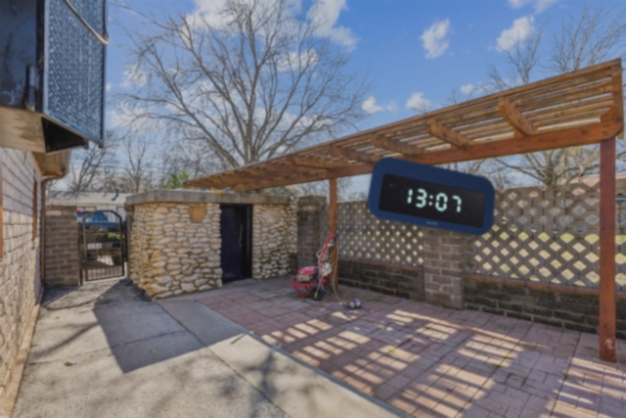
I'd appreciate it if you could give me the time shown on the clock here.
13:07
